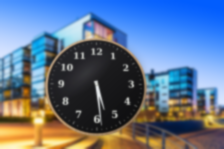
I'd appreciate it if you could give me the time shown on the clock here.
5:29
